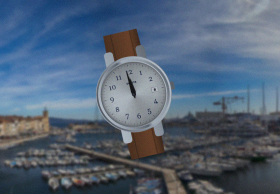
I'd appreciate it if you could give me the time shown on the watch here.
11:59
